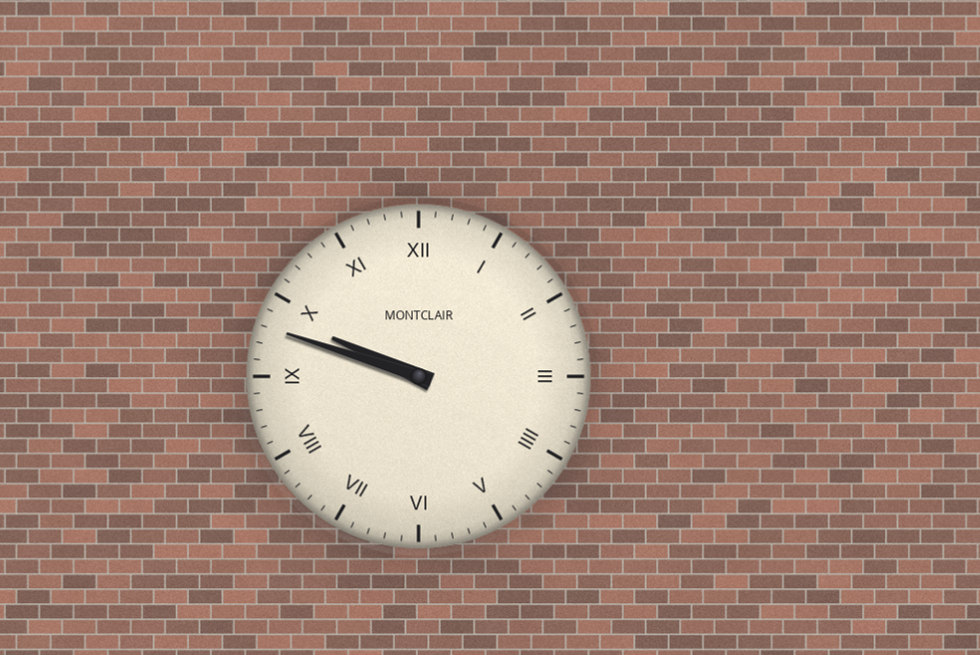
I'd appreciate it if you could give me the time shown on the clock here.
9:48
